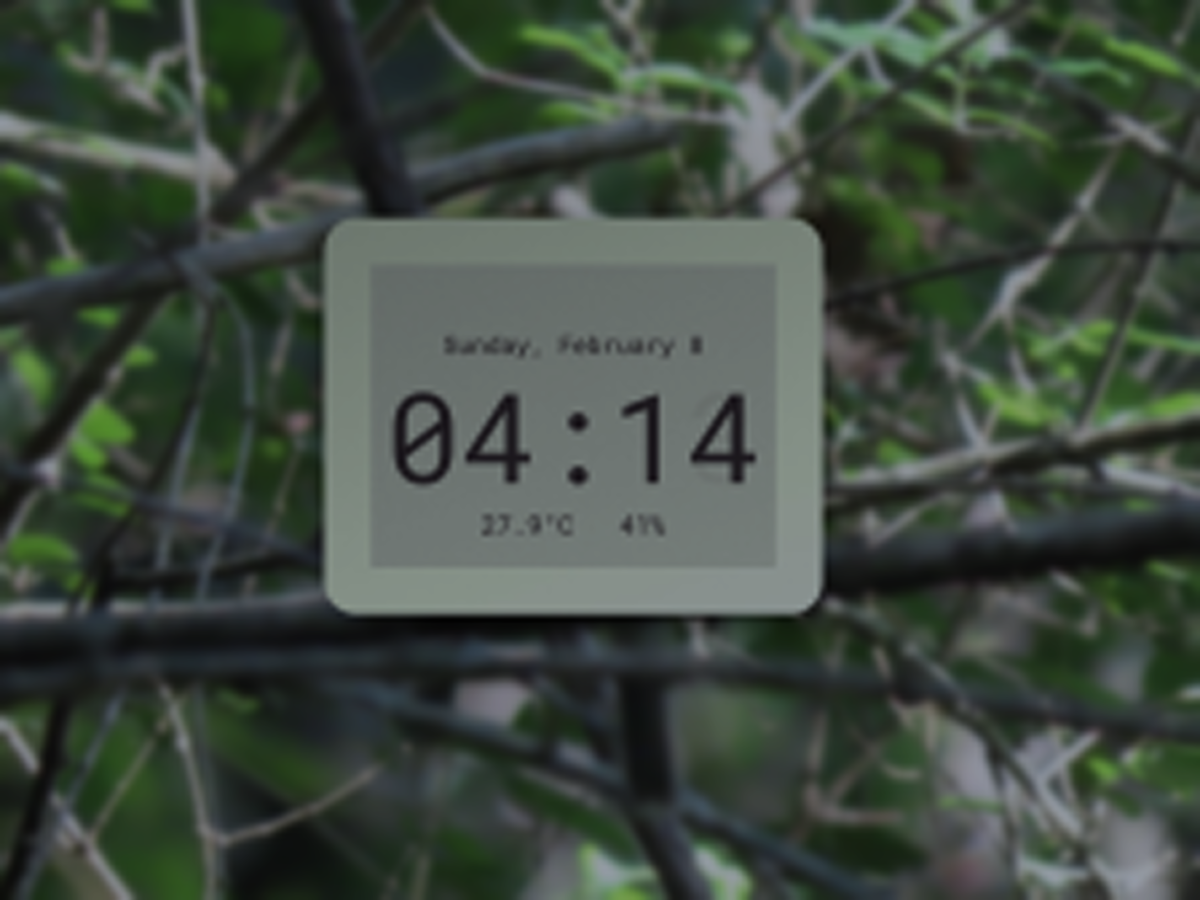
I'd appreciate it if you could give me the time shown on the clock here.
4:14
